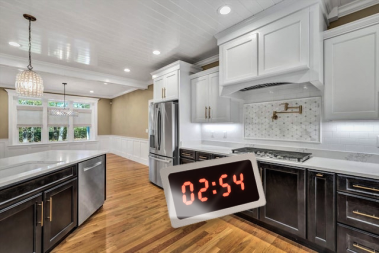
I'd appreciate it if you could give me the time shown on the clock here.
2:54
